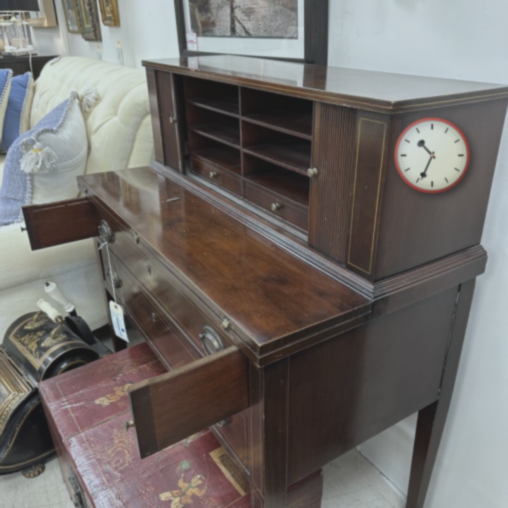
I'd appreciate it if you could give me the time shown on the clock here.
10:34
